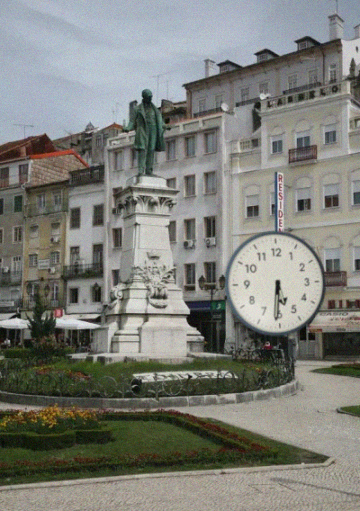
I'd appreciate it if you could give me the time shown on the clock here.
5:31
